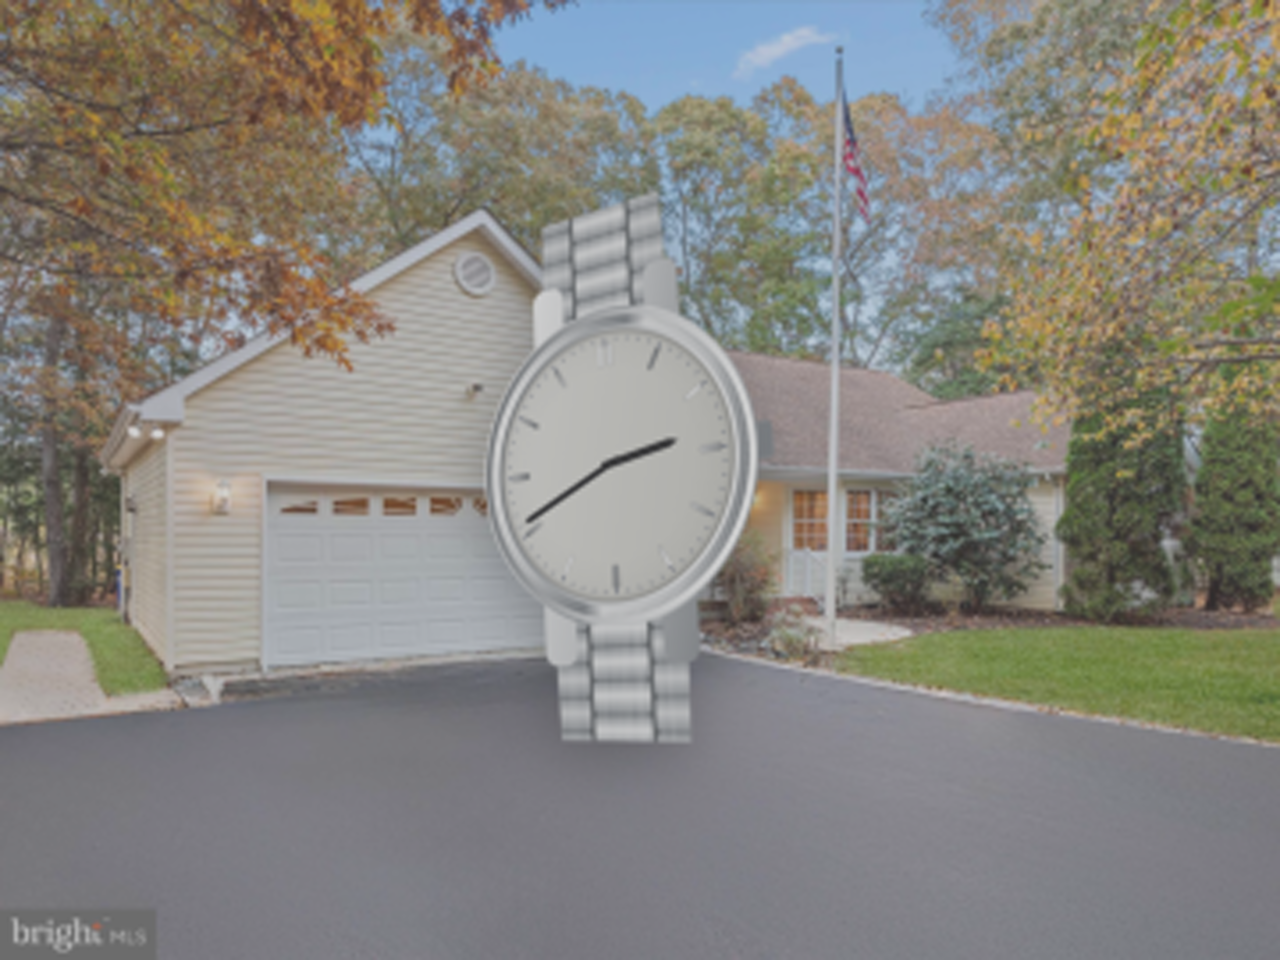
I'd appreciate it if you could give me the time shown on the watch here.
2:41
